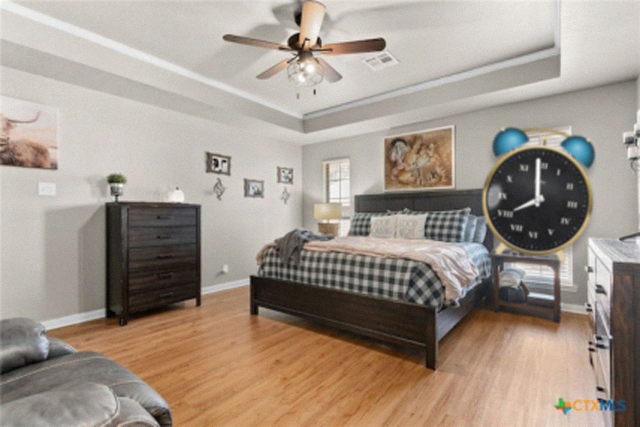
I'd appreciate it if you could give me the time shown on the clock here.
7:59
